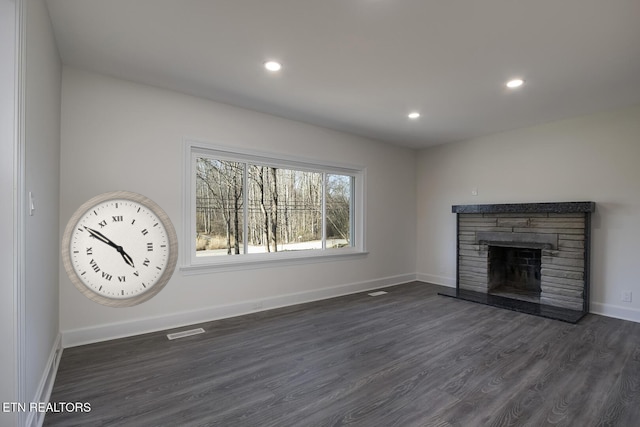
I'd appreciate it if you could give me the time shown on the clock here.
4:51
